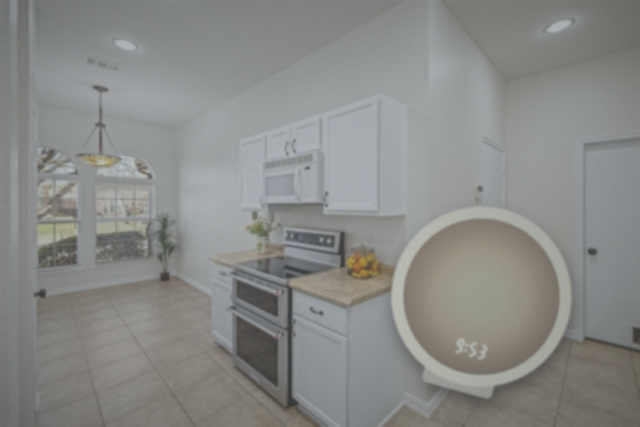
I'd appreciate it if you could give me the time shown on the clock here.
9:53
